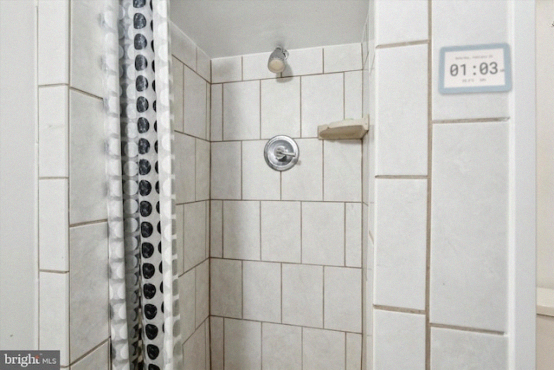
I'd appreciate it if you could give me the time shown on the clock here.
1:03
